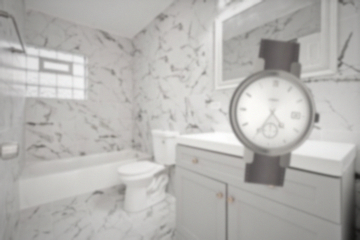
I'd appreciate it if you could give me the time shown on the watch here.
4:35
